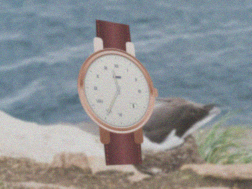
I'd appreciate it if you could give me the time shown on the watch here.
11:35
